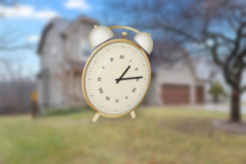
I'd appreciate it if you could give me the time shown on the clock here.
1:14
